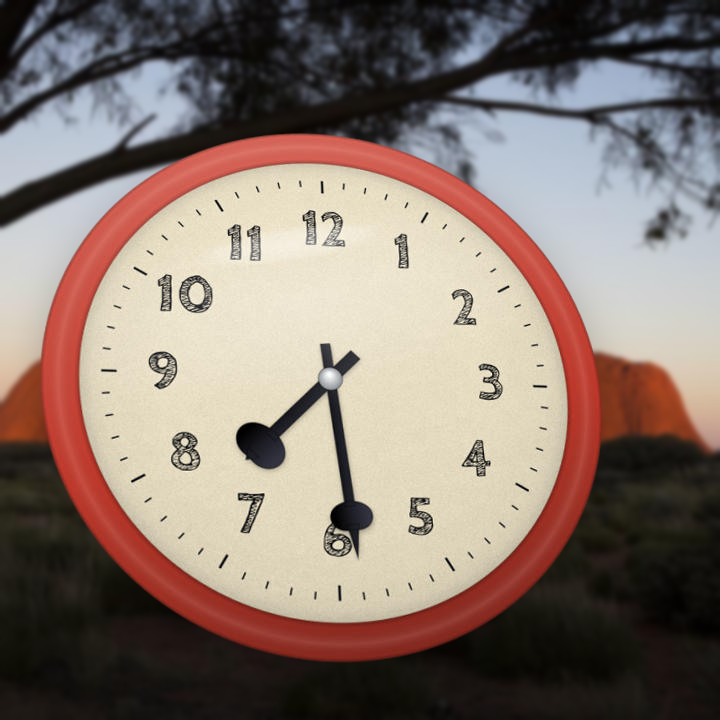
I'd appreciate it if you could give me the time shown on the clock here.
7:29
